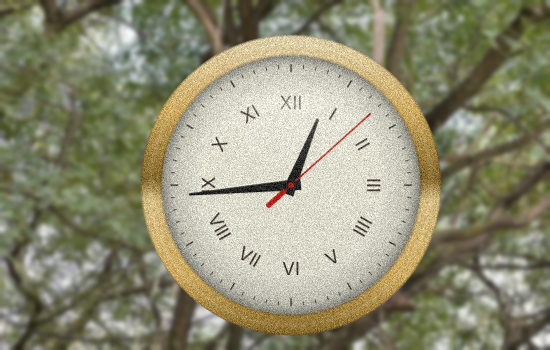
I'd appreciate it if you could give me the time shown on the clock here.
12:44:08
